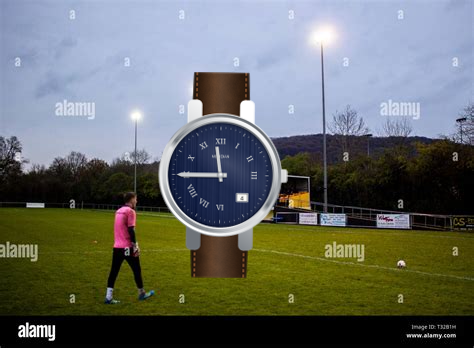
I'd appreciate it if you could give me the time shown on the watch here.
11:45
